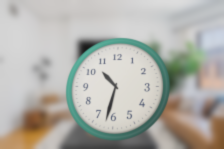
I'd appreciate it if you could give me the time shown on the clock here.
10:32
